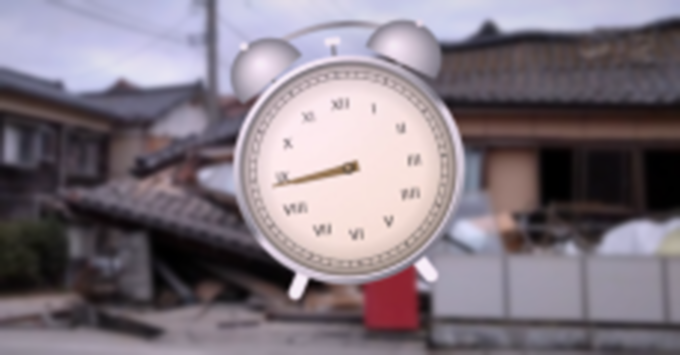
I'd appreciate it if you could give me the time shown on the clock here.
8:44
